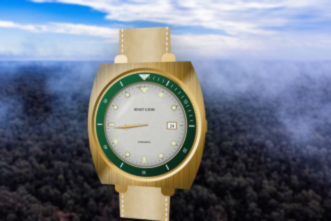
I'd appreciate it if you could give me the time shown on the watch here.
8:44
